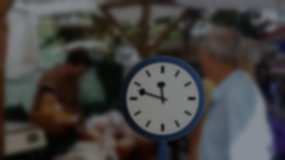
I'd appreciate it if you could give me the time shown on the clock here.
11:48
